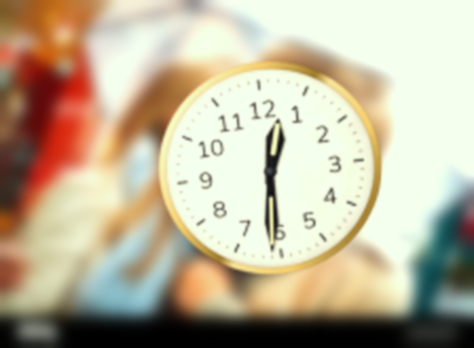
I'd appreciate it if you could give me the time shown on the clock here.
12:31
